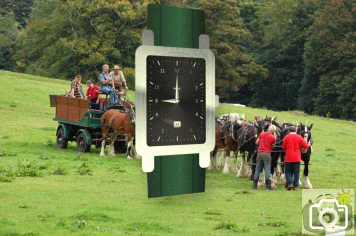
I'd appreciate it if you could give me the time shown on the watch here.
9:00
